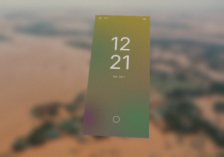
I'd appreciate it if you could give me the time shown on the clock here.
12:21
